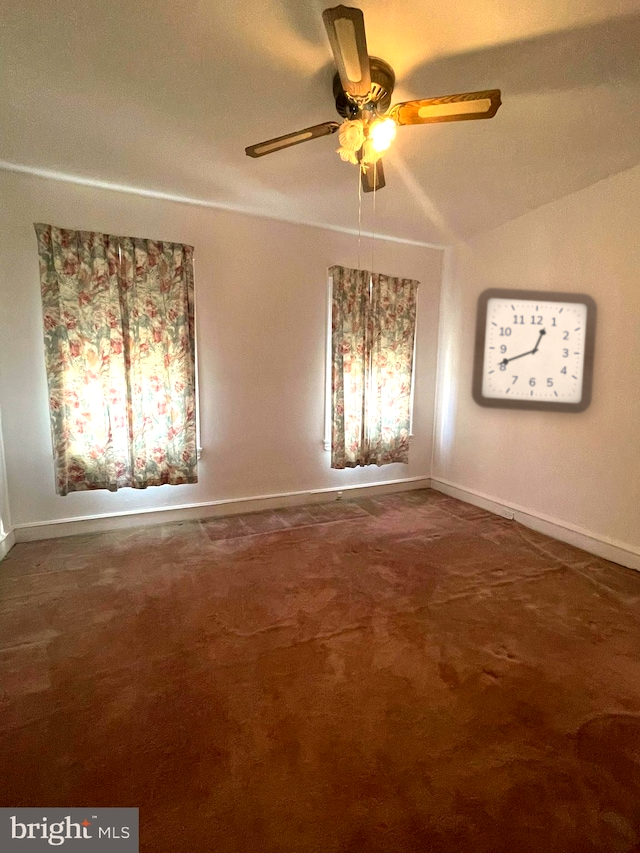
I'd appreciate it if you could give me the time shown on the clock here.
12:41
